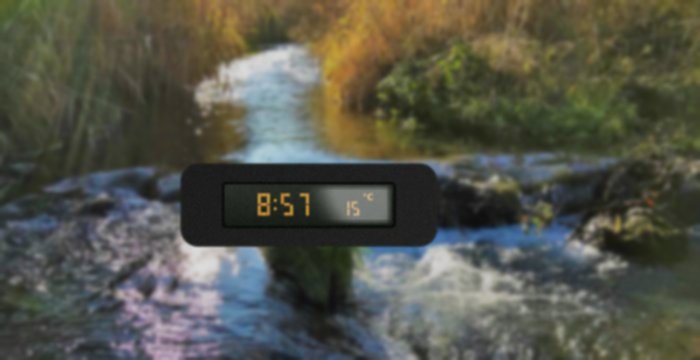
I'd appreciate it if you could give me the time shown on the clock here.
8:57
